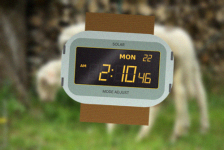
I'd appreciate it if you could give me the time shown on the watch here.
2:10:46
